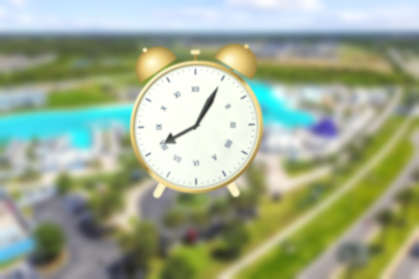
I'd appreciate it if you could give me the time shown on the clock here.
8:05
